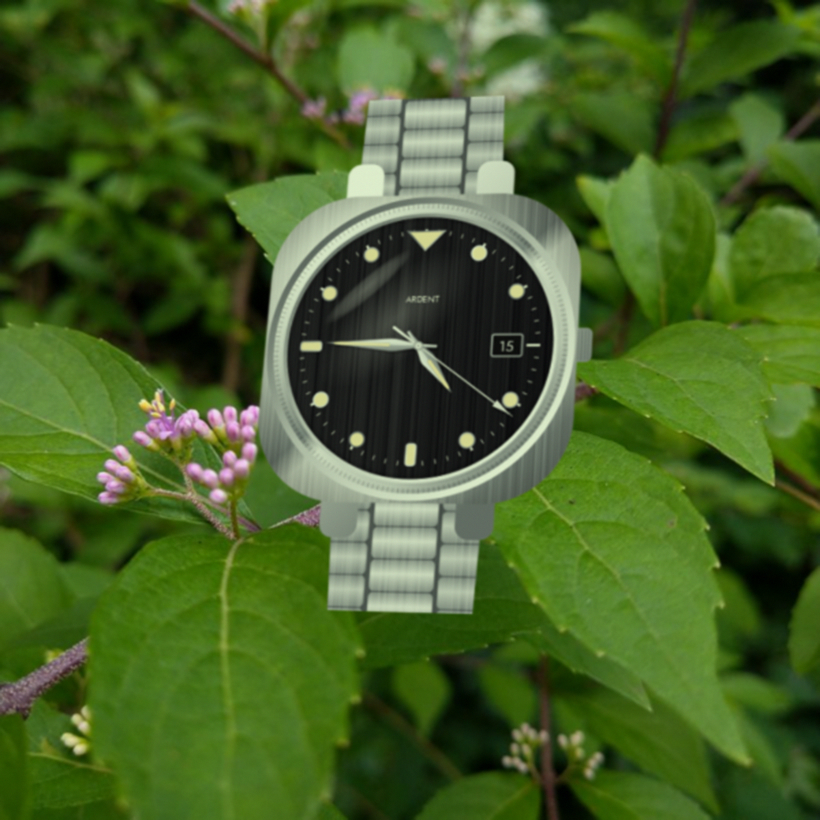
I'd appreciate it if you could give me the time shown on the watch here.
4:45:21
